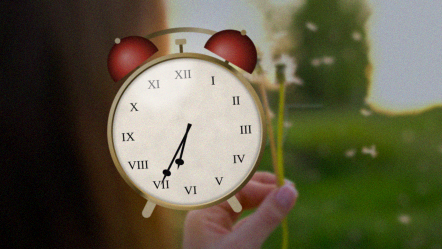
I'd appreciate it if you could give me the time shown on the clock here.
6:35
